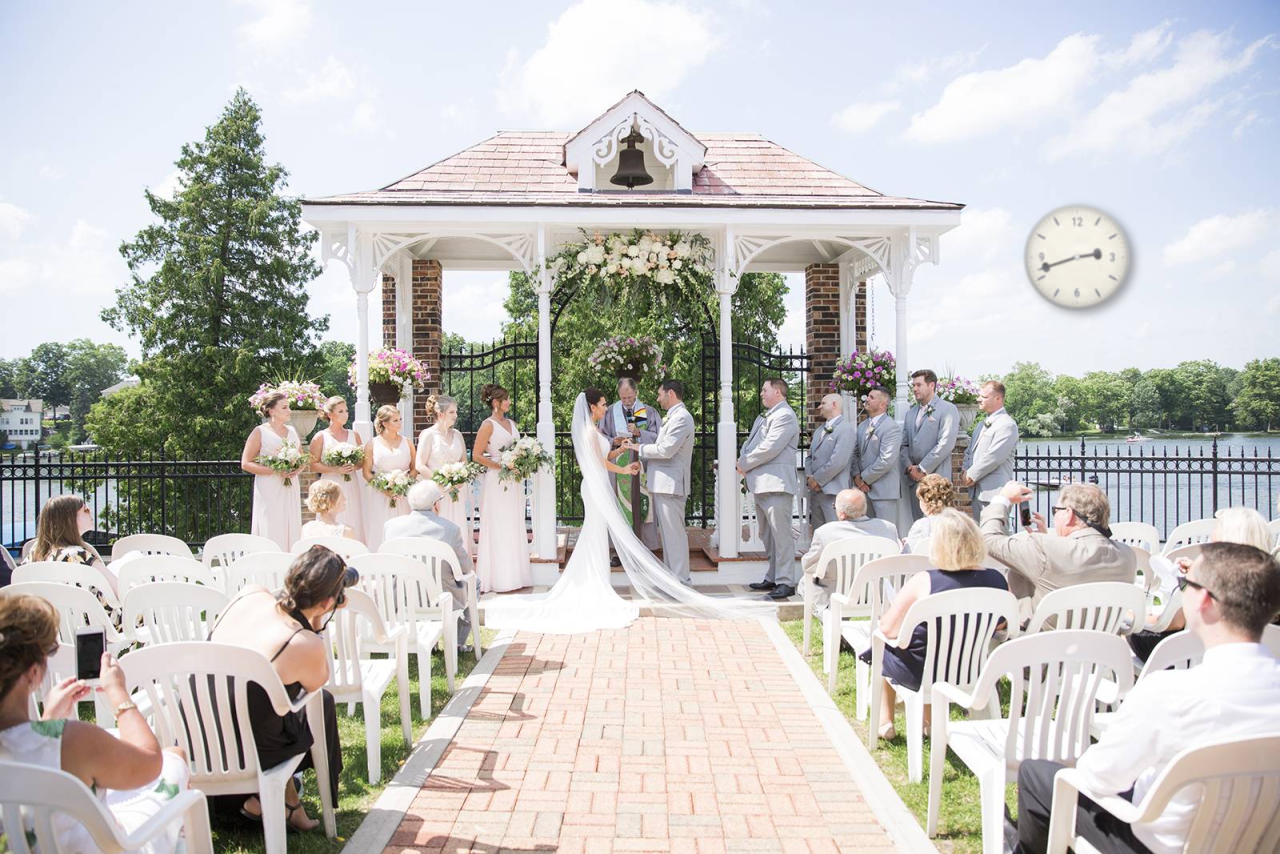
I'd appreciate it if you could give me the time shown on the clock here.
2:42
